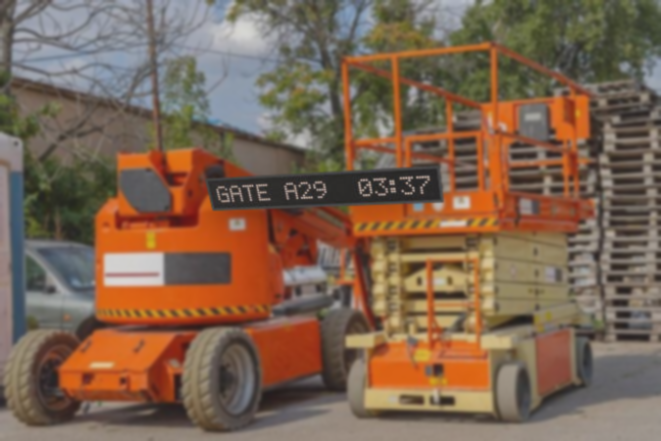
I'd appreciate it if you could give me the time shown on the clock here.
3:37
